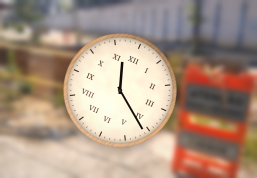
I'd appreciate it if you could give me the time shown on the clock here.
11:21
